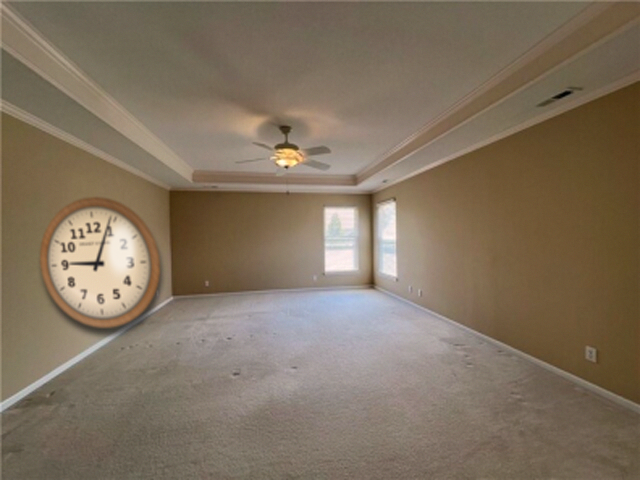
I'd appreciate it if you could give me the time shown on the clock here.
9:04
